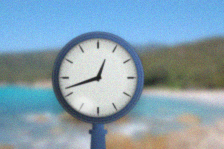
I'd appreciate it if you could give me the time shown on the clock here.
12:42
